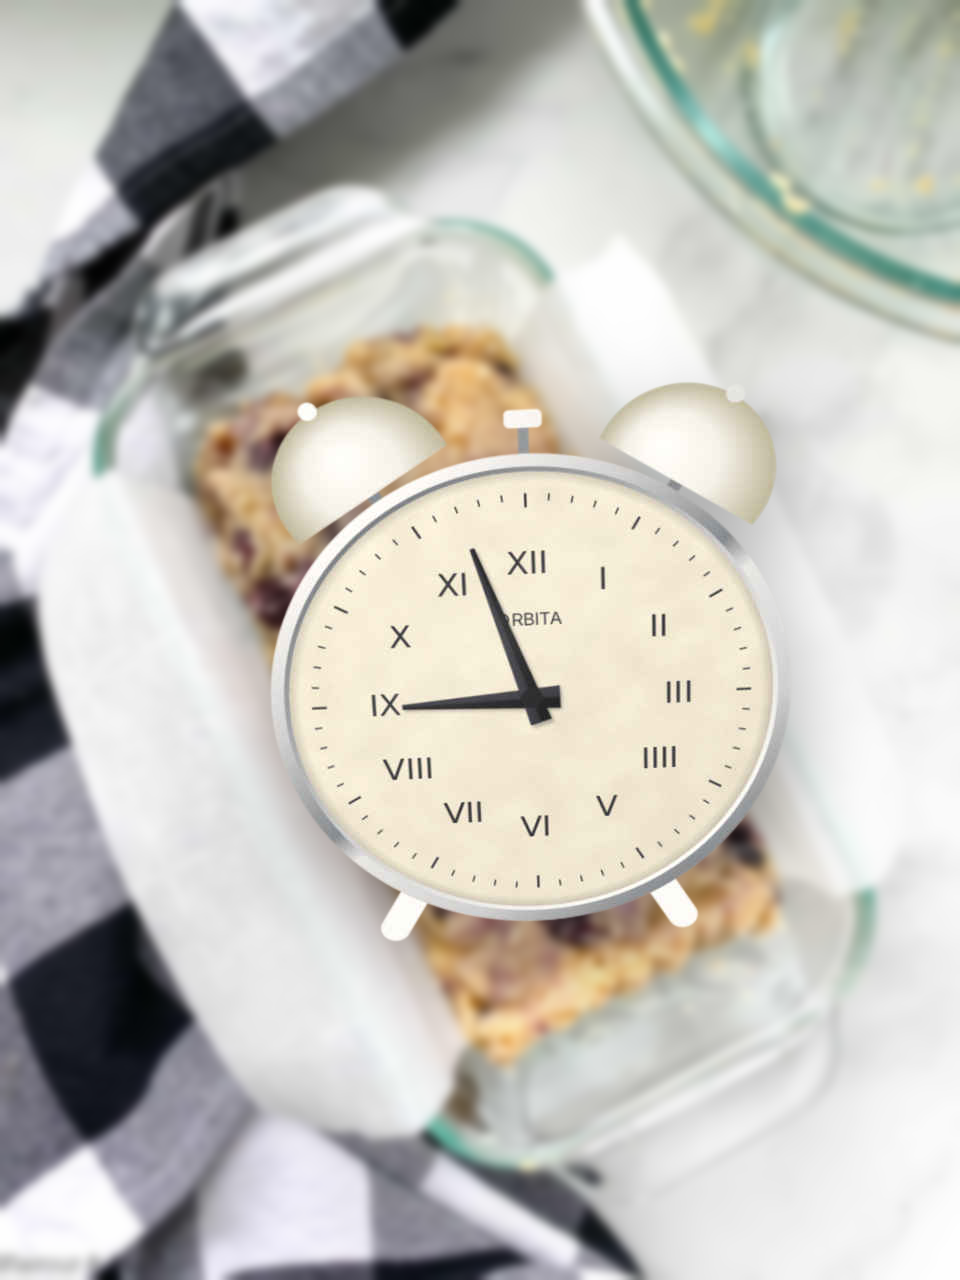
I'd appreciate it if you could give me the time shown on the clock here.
8:57
